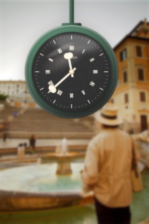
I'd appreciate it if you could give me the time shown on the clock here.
11:38
